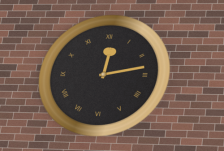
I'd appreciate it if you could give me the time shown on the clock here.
12:13
